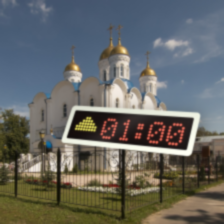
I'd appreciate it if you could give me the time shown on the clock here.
1:00
